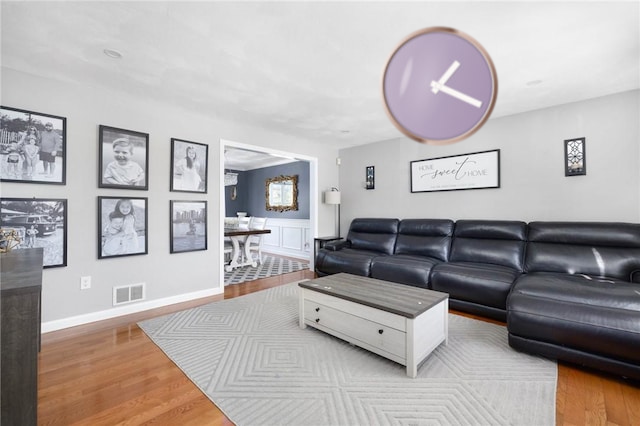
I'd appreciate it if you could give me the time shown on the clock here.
1:19
